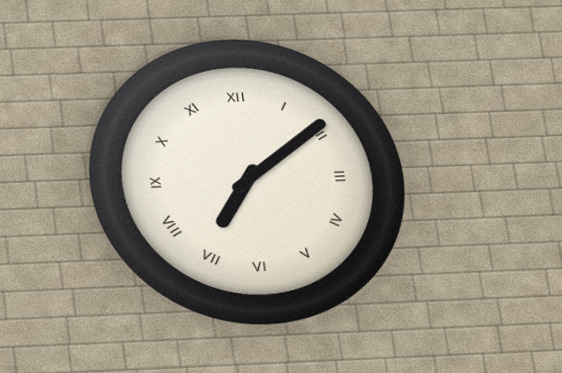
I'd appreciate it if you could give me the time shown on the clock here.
7:09
